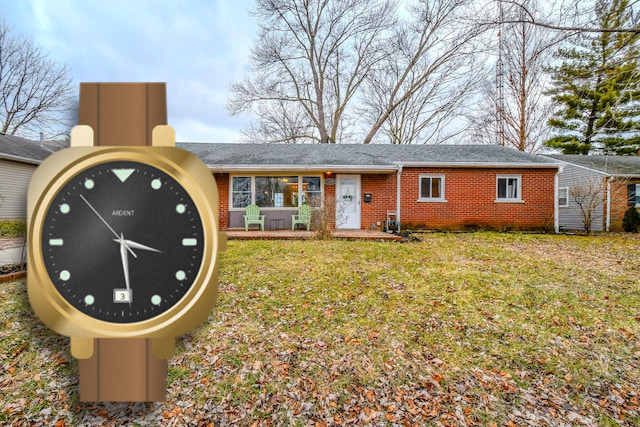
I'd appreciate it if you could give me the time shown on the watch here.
3:28:53
